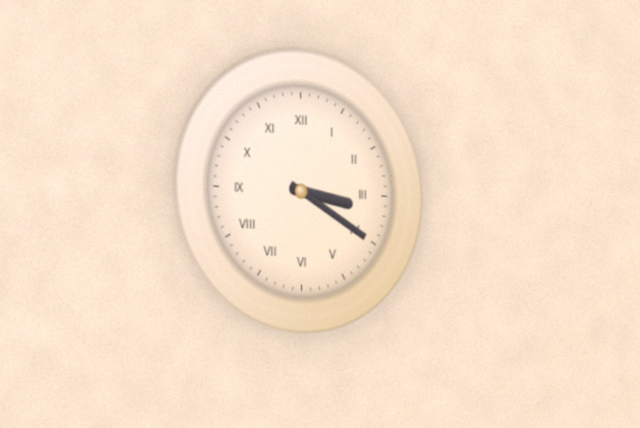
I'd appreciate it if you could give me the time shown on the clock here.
3:20
